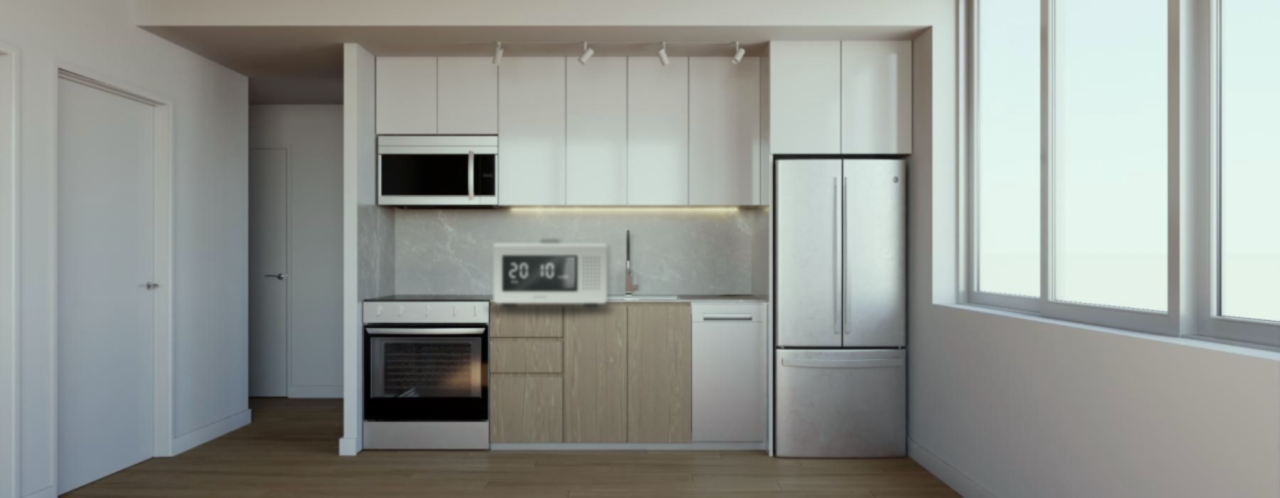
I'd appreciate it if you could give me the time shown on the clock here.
20:10
